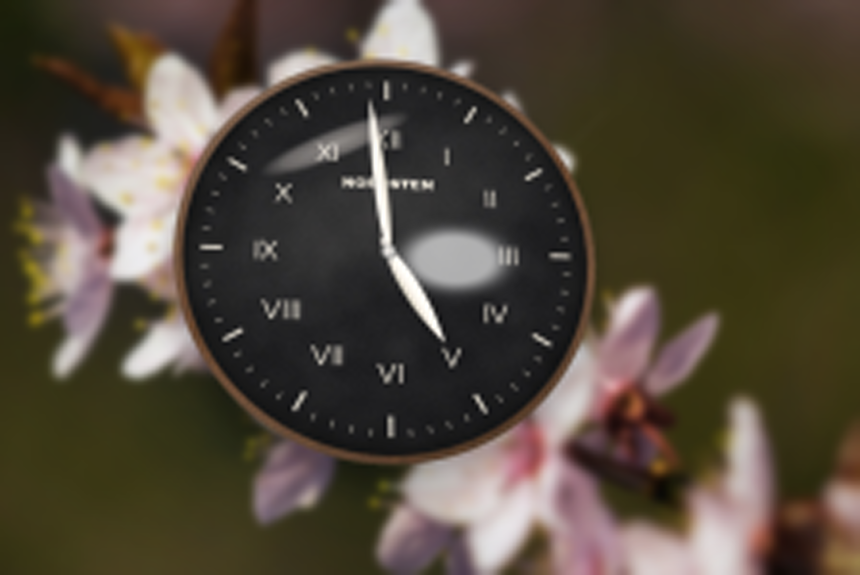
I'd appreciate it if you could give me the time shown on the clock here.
4:59
